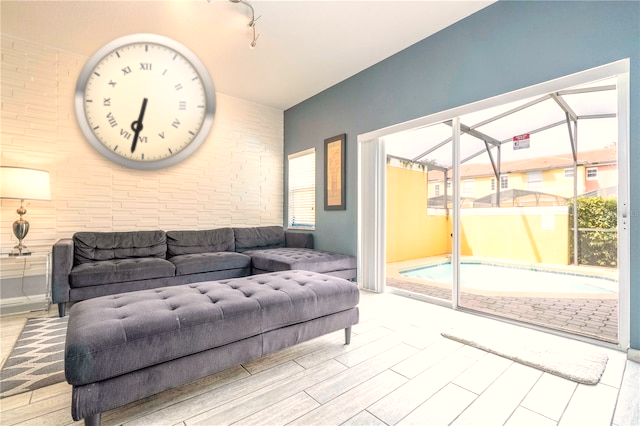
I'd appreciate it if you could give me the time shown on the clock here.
6:32
